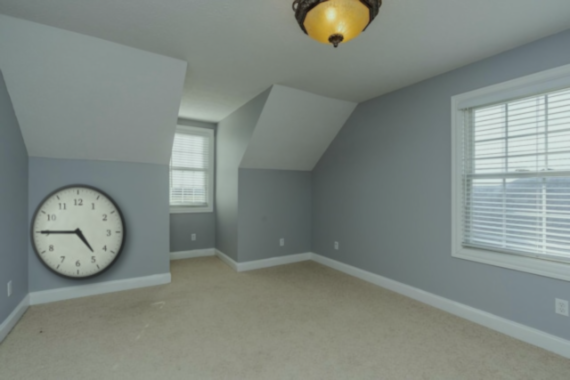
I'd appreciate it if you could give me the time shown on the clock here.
4:45
